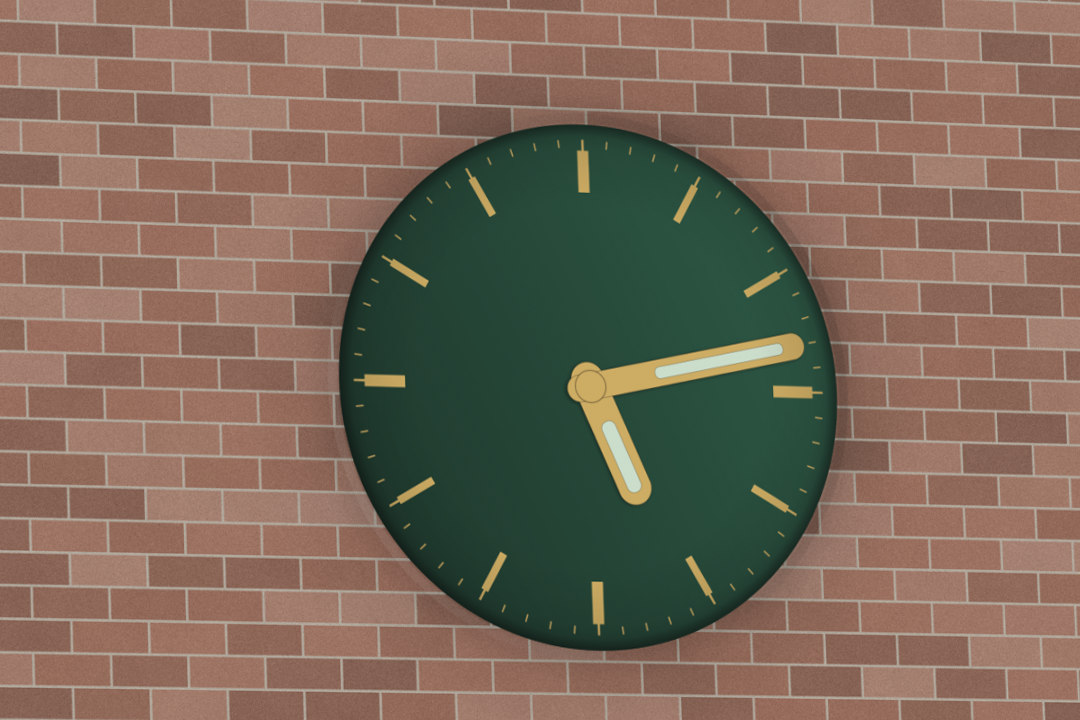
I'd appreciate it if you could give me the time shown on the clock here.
5:13
